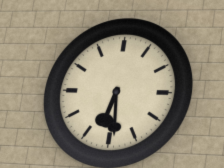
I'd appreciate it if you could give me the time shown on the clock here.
6:29
